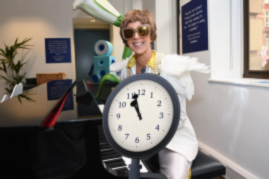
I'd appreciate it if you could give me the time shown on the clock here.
10:57
